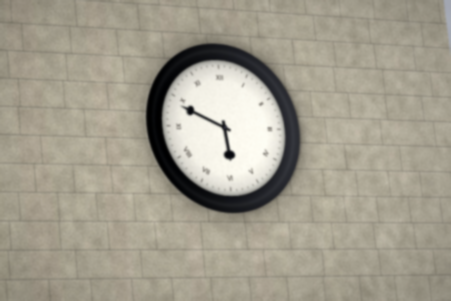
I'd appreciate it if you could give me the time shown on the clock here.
5:49
